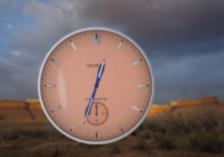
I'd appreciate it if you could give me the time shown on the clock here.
12:33
